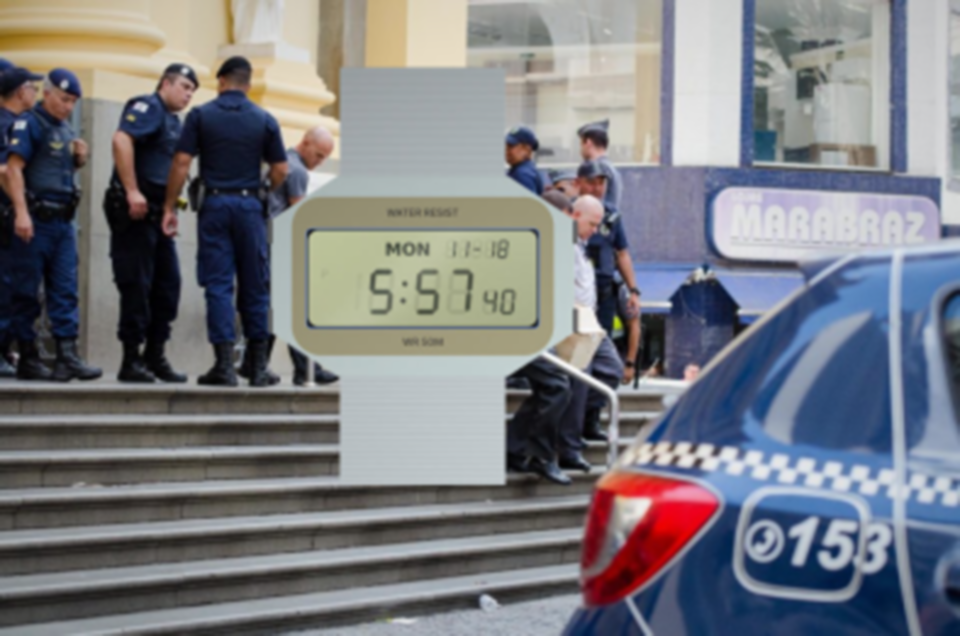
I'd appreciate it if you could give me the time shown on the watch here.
5:57:40
